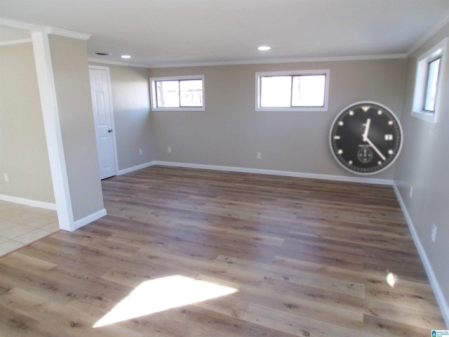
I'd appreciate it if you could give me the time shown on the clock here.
12:23
